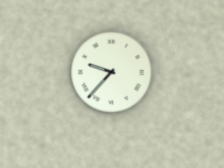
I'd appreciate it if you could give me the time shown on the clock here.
9:37
